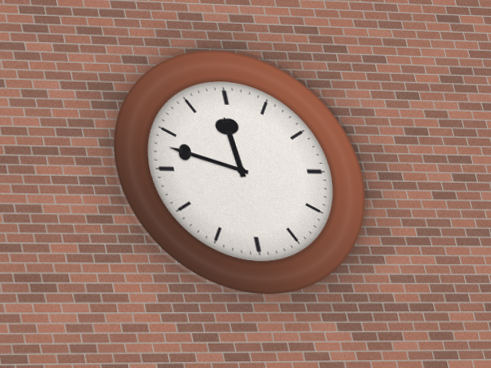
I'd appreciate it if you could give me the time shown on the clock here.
11:48
